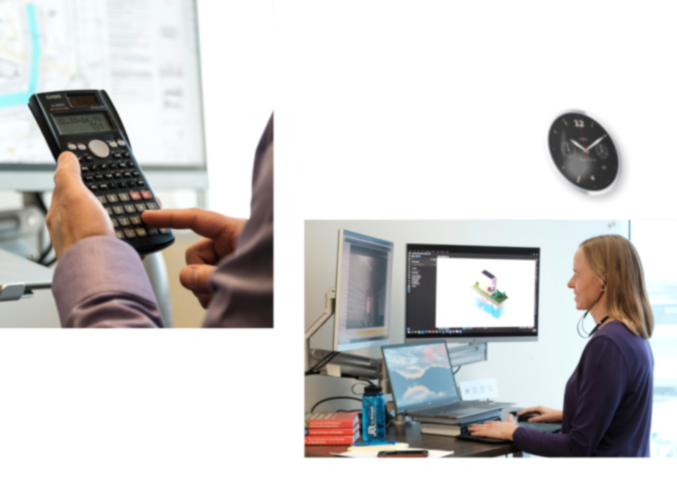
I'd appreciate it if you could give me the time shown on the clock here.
10:10
